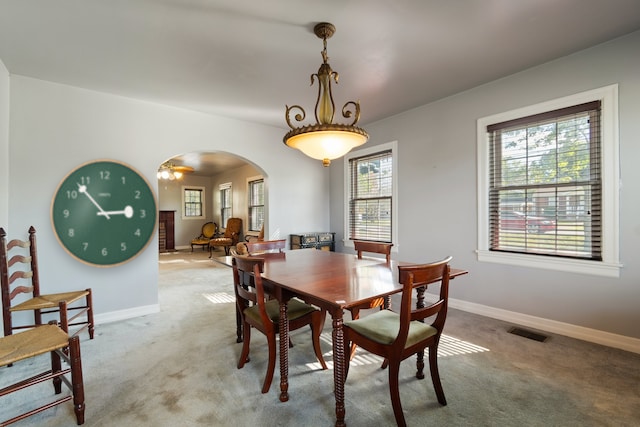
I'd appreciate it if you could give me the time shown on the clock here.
2:53
